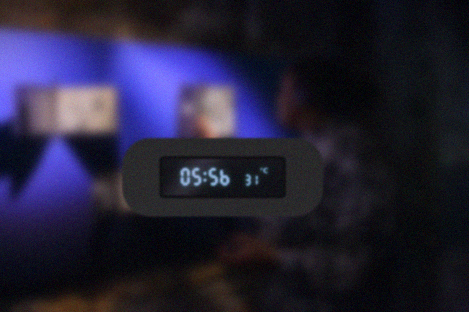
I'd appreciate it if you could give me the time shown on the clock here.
5:56
